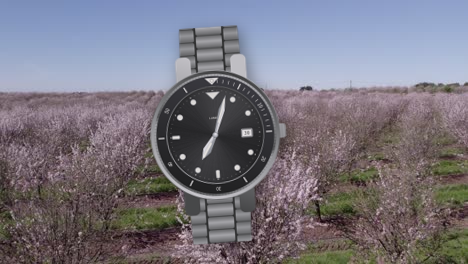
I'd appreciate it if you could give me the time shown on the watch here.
7:03
